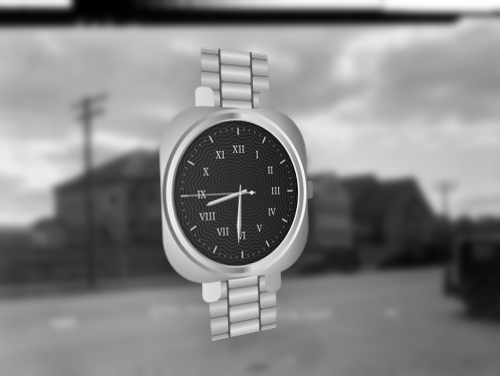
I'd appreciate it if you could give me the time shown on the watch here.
8:30:45
